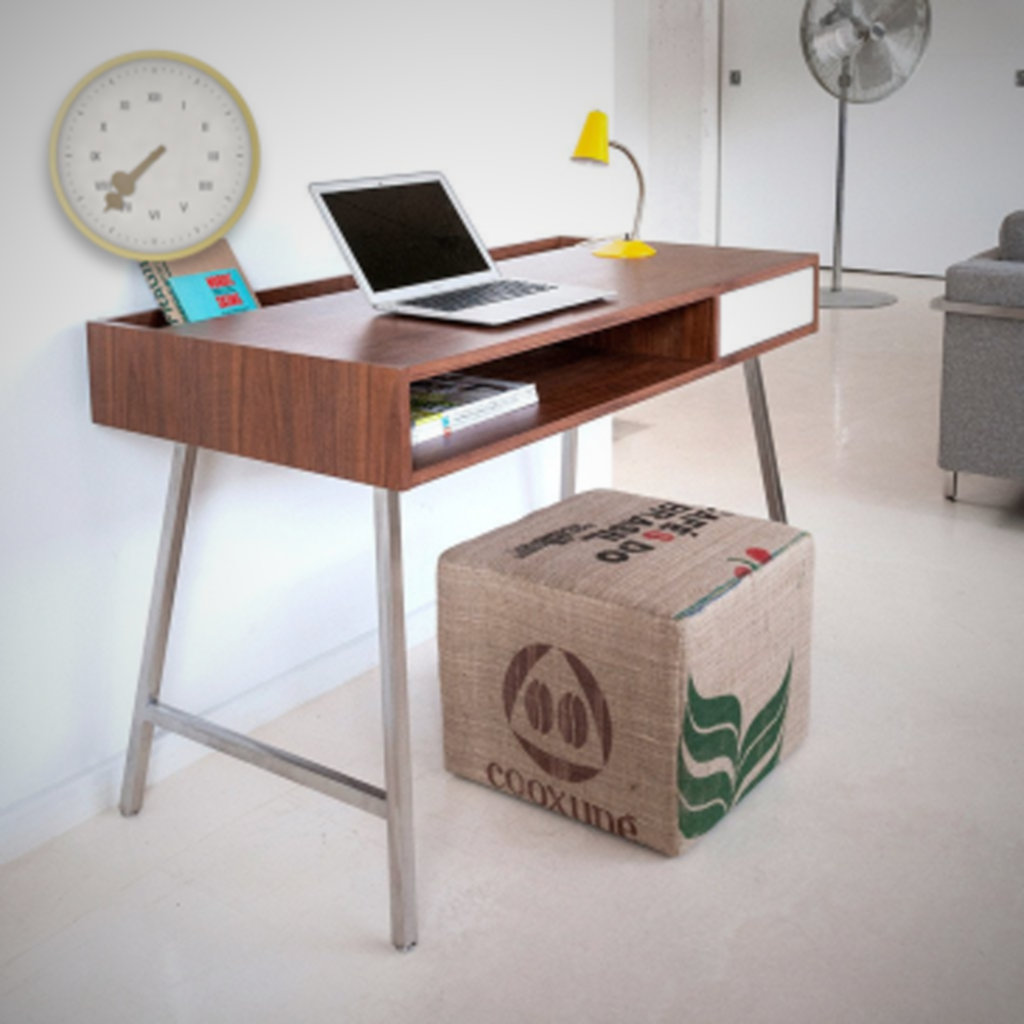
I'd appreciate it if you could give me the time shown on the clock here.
7:37
